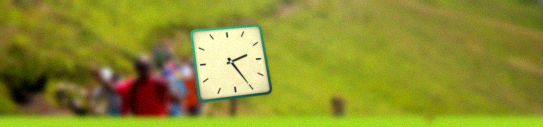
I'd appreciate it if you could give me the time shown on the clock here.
2:25
